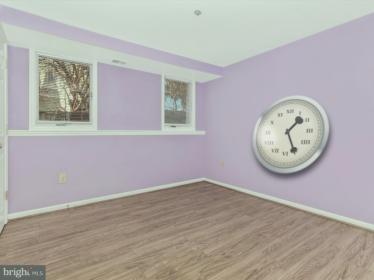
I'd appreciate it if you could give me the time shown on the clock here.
1:26
